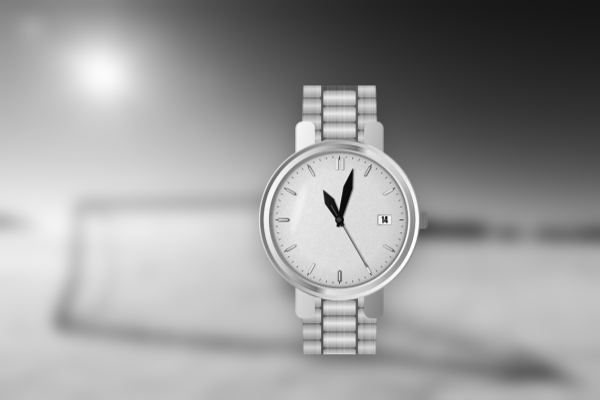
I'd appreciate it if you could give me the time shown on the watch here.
11:02:25
